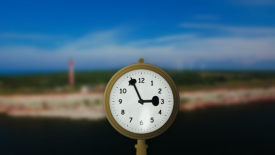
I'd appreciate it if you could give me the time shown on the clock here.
2:56
